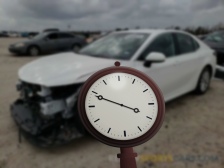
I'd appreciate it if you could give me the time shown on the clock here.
3:49
